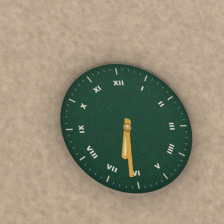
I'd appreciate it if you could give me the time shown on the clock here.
6:31
